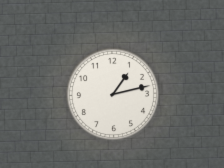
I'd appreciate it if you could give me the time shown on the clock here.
1:13
